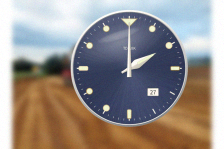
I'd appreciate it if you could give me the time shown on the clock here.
2:00
